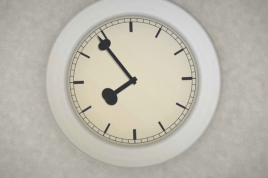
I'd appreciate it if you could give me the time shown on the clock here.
7:54
